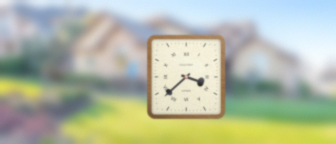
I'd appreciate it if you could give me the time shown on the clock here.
3:38
